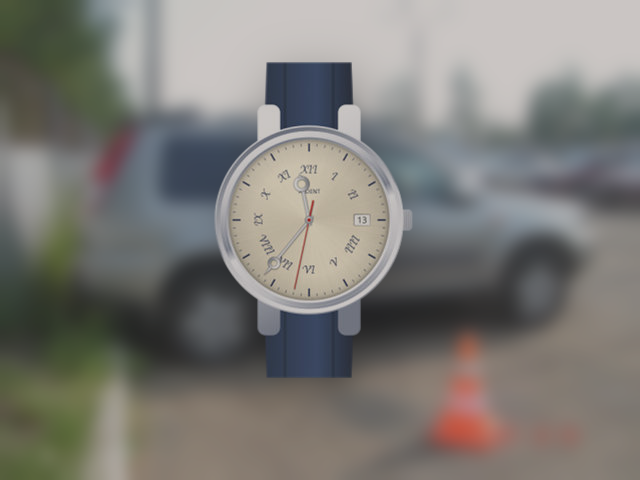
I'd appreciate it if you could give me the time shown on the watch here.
11:36:32
